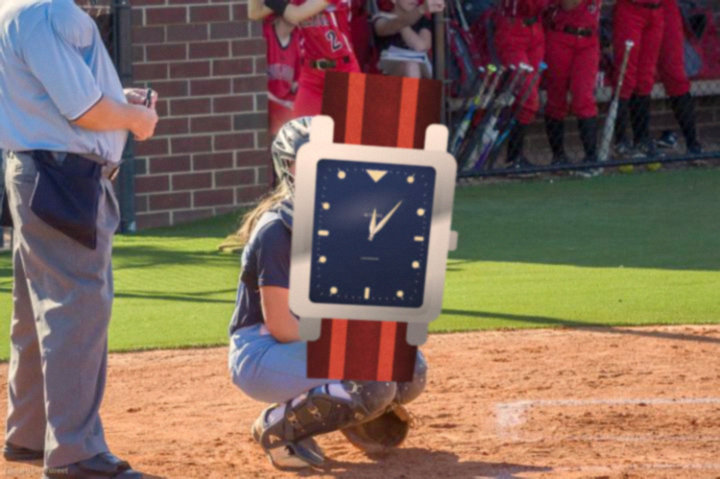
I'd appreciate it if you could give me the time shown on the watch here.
12:06
